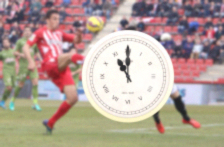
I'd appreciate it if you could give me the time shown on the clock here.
11:00
